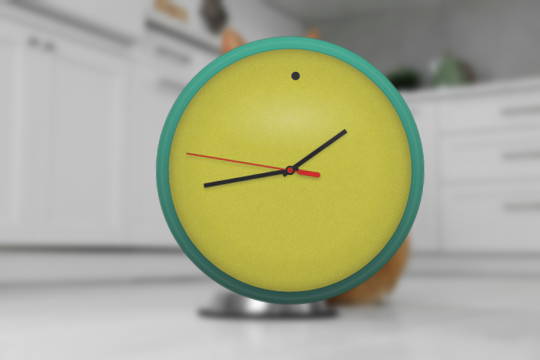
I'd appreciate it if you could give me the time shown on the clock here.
1:42:46
